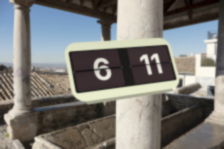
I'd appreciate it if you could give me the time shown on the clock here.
6:11
